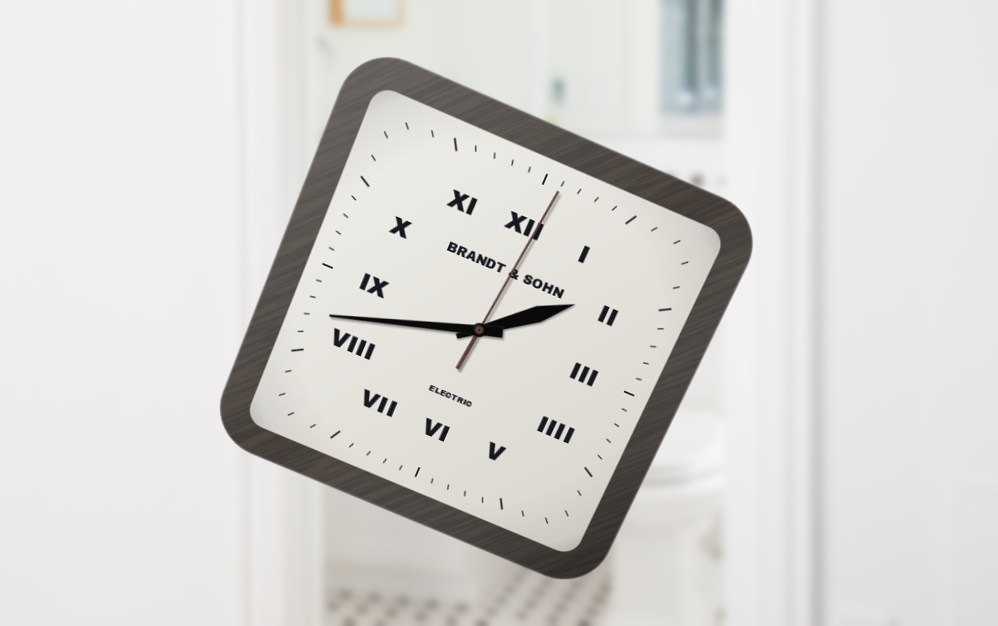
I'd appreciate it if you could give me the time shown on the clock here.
1:42:01
